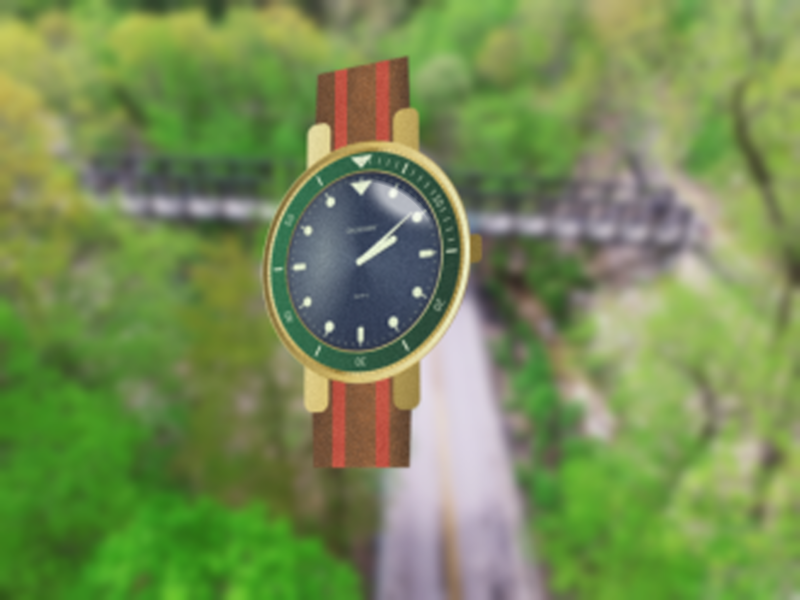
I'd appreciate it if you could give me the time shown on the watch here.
2:09
